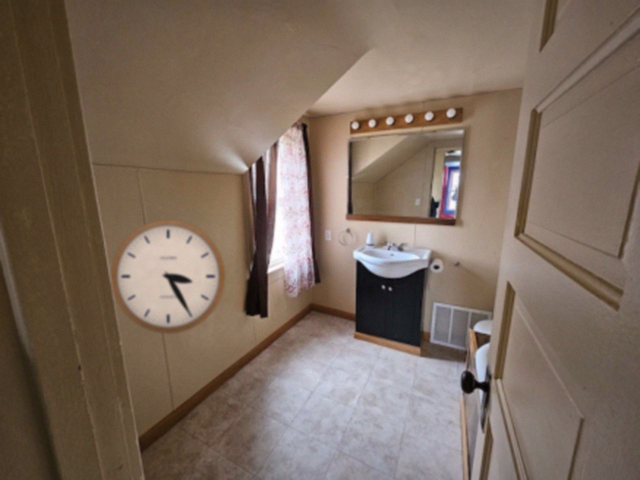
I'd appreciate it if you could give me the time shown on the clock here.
3:25
